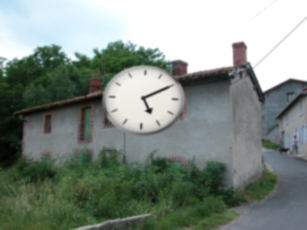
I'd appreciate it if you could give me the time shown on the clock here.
5:10
